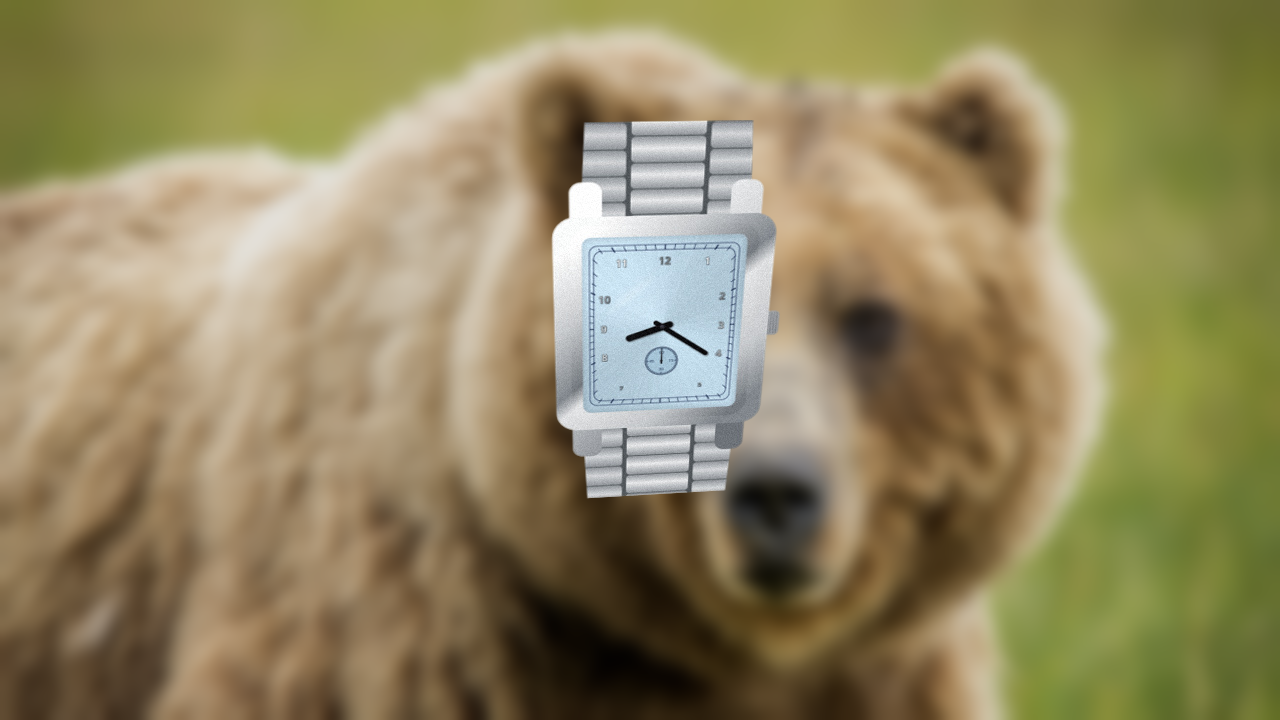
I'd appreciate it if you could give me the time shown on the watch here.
8:21
